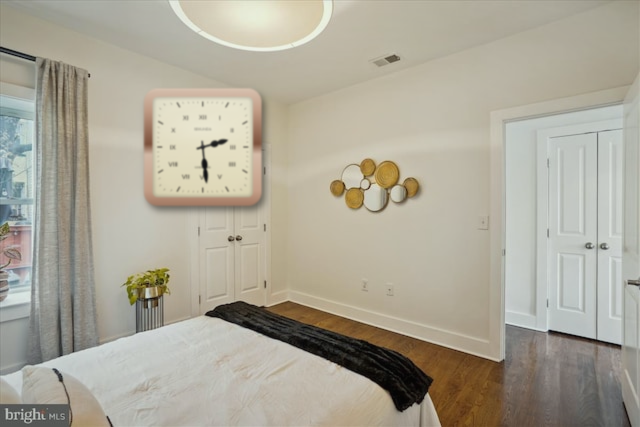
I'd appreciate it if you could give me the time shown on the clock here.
2:29
